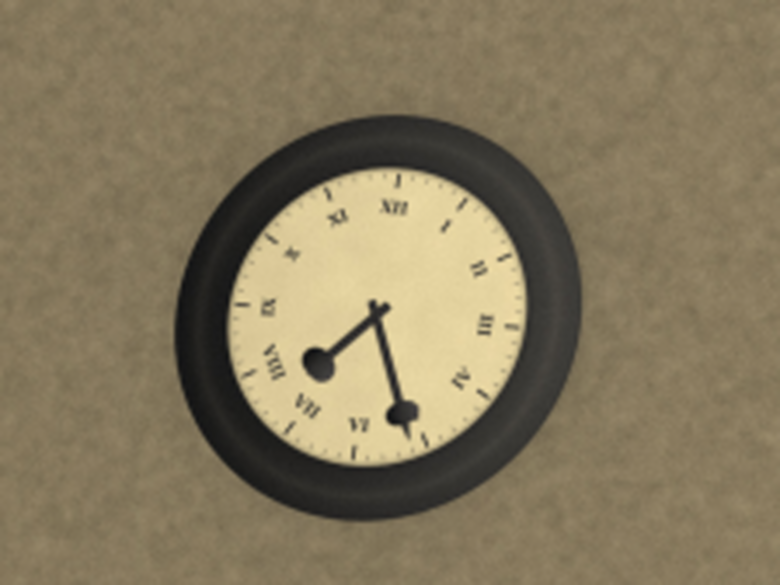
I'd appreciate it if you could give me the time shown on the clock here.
7:26
